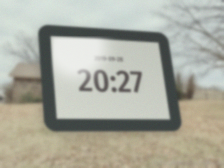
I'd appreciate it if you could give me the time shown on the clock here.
20:27
